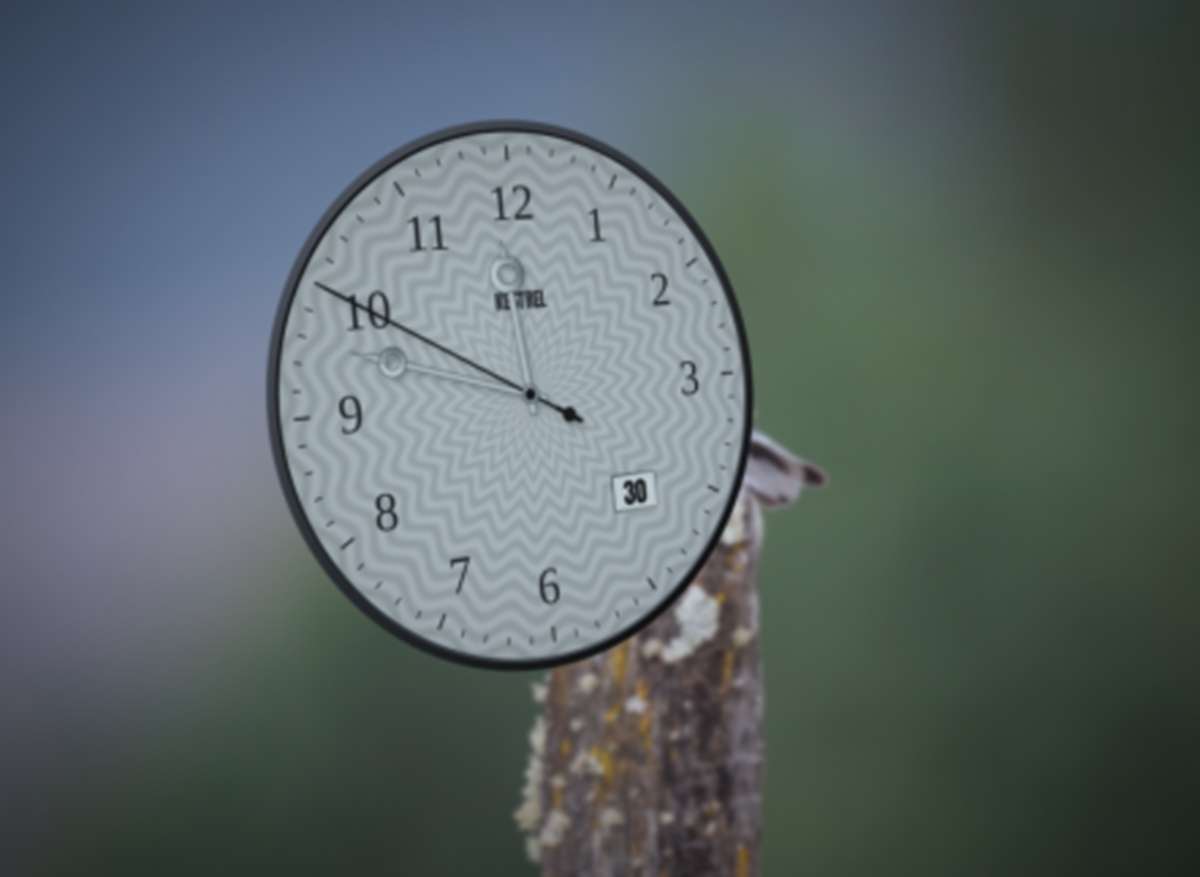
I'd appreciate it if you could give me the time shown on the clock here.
11:47:50
